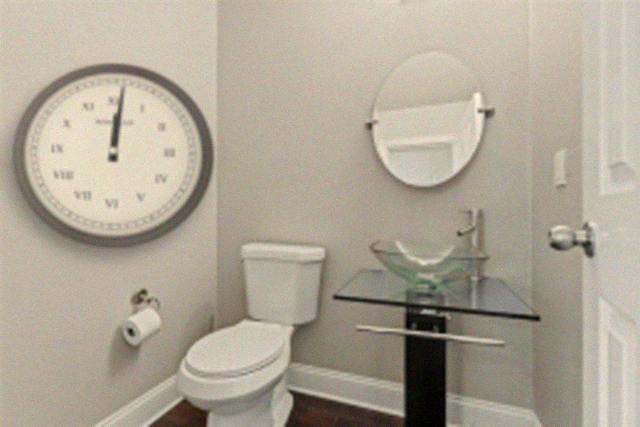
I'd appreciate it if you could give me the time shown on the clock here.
12:01
